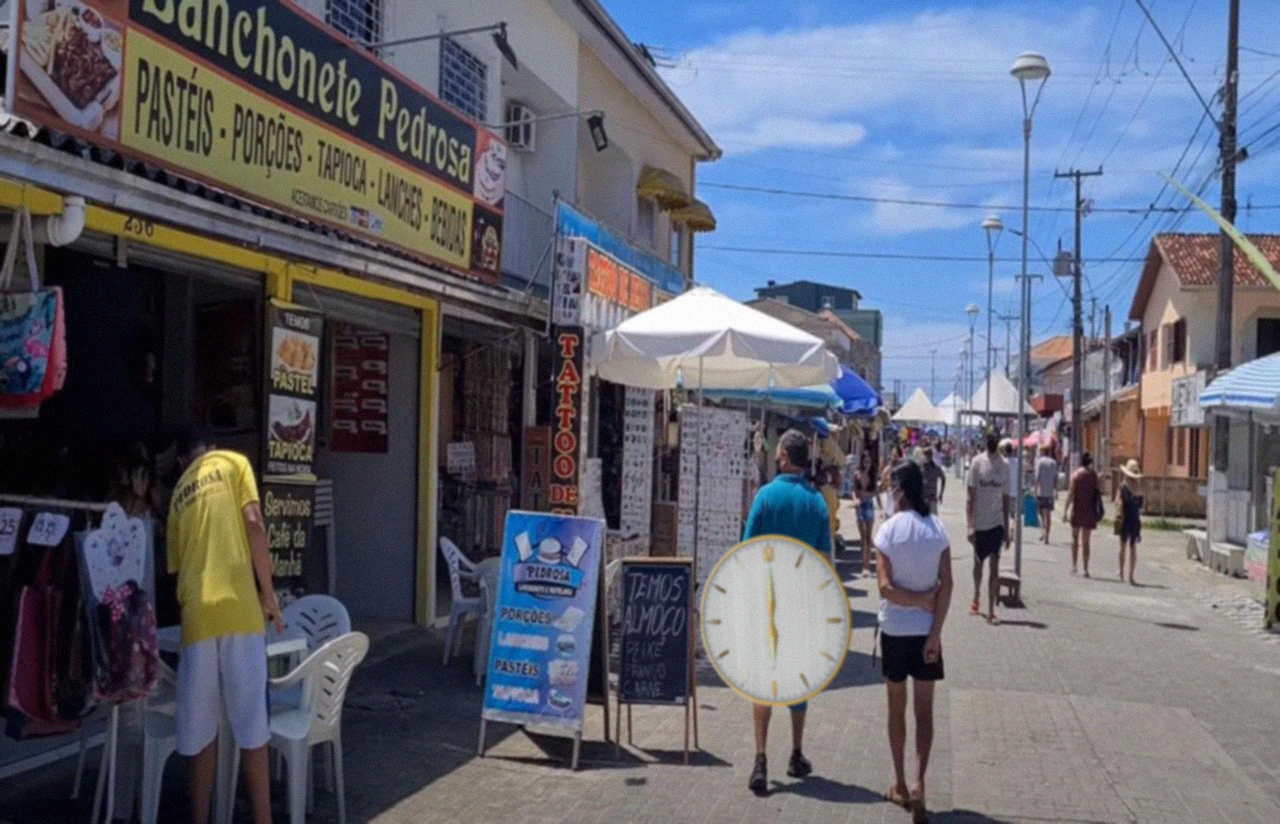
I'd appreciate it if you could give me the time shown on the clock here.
6:00
